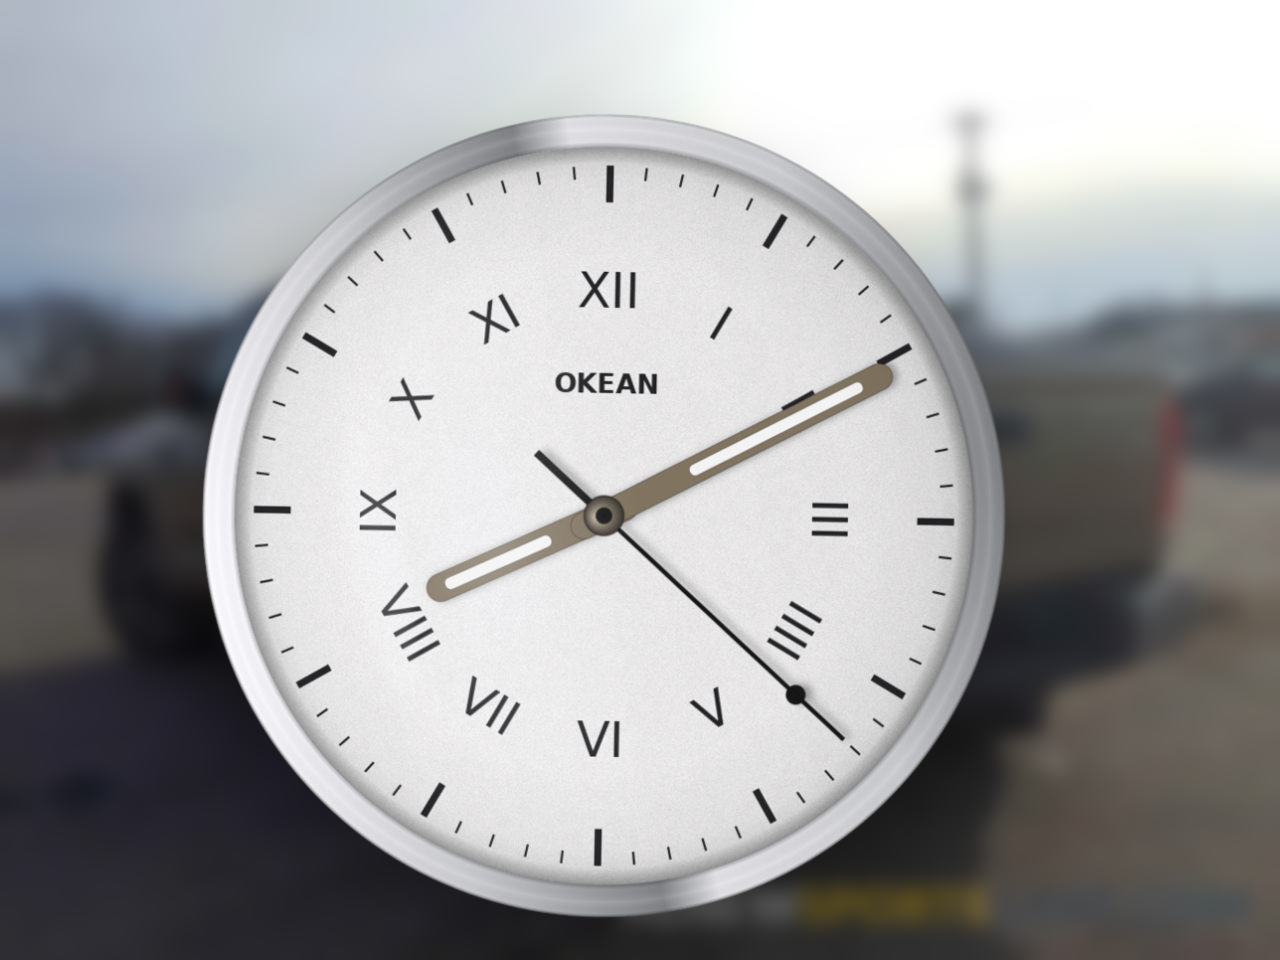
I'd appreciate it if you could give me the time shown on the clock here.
8:10:22
